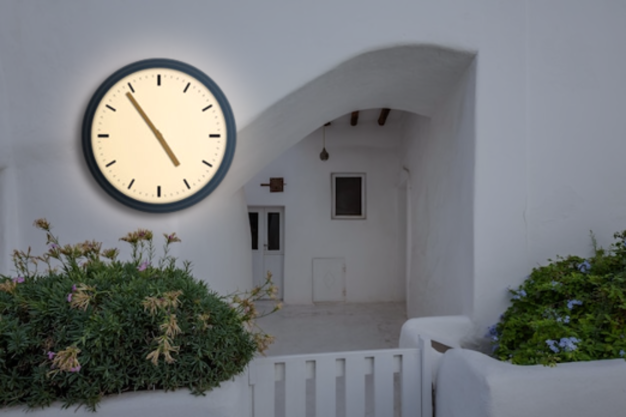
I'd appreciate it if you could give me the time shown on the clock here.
4:54
